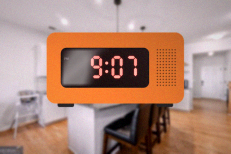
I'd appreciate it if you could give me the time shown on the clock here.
9:07
